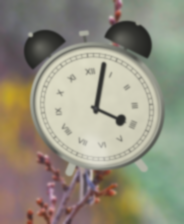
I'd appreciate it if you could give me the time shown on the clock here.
4:03
